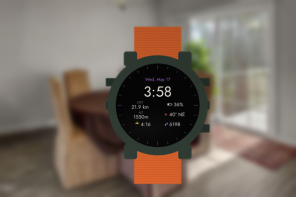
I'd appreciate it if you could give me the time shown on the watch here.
3:58
